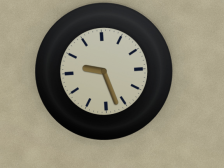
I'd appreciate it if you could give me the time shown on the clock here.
9:27
